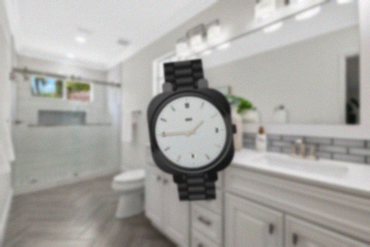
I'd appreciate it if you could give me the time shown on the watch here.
1:45
